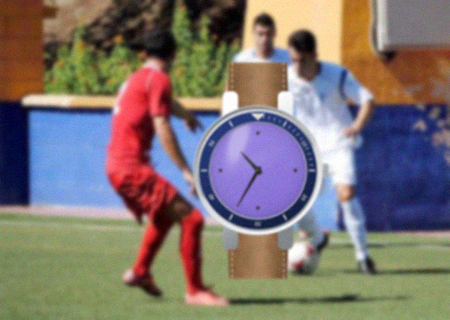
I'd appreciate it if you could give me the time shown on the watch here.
10:35
